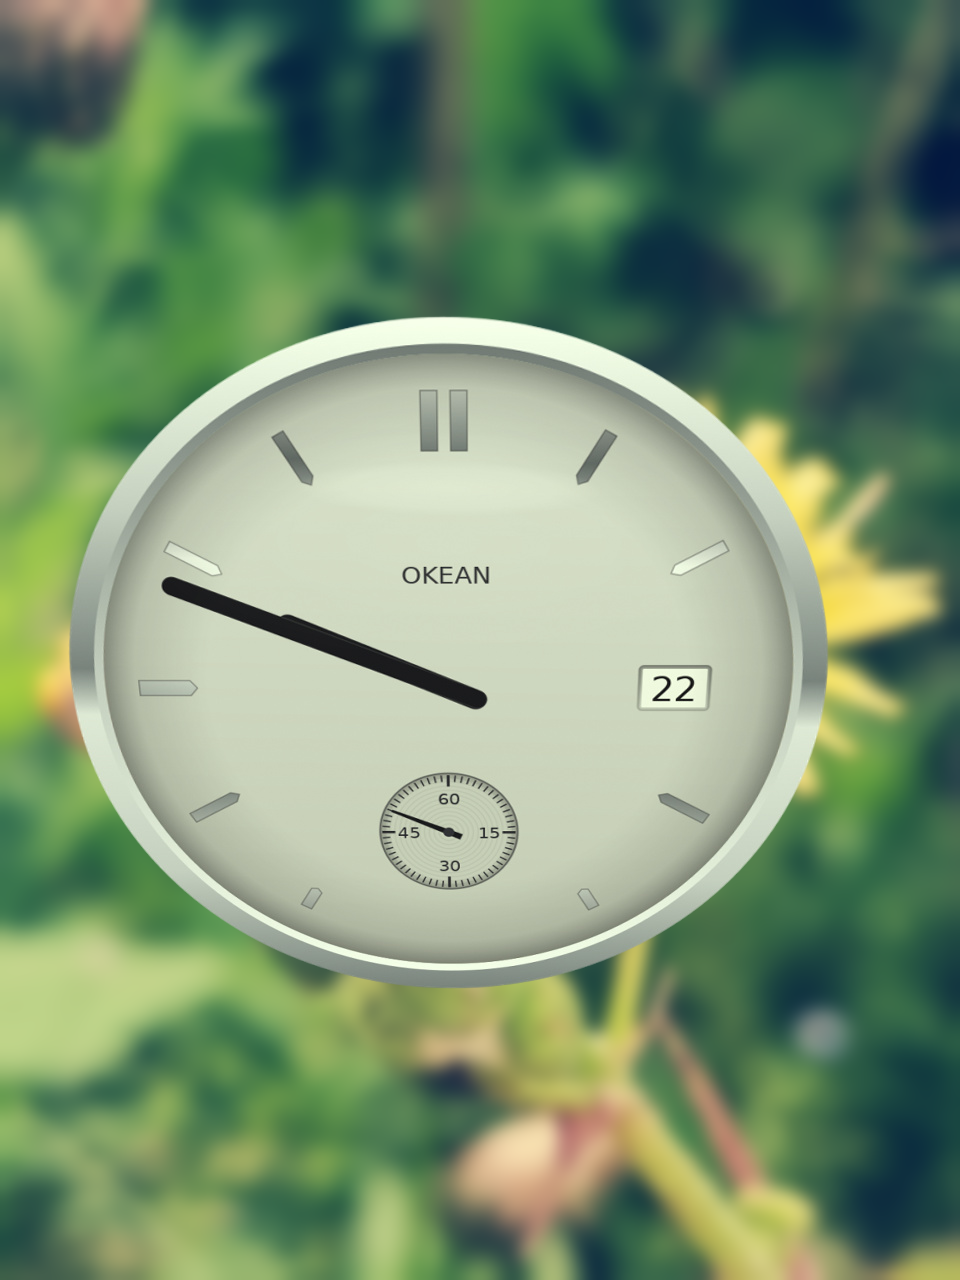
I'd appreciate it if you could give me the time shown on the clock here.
9:48:49
